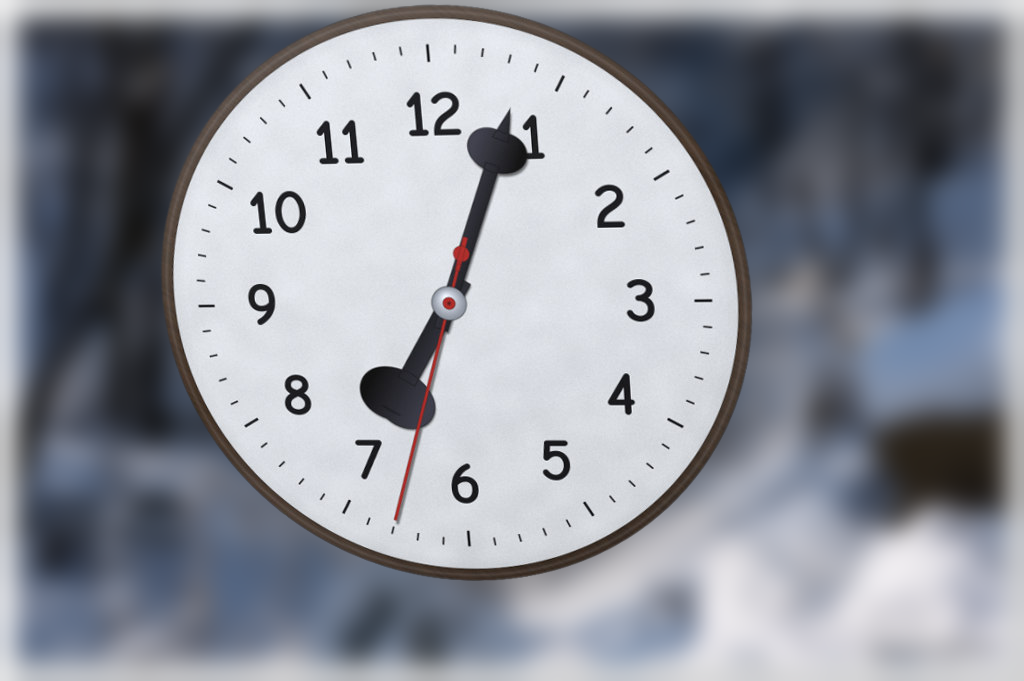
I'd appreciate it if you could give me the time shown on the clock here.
7:03:33
